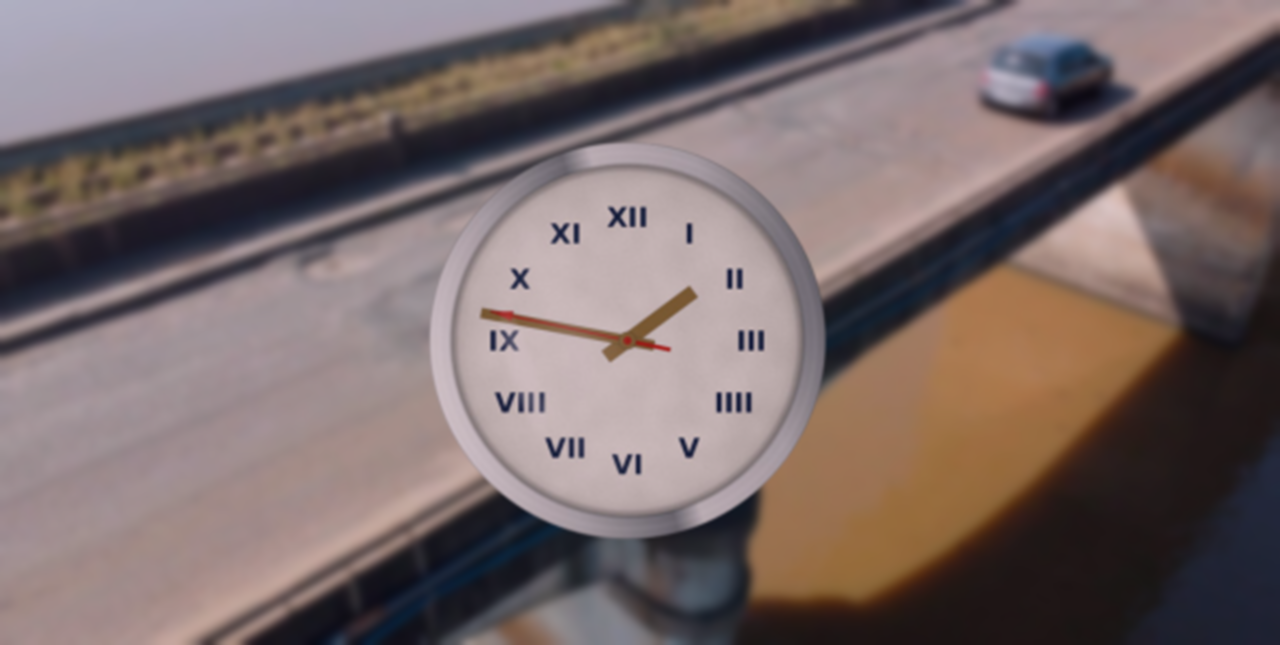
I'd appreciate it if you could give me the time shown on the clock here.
1:46:47
